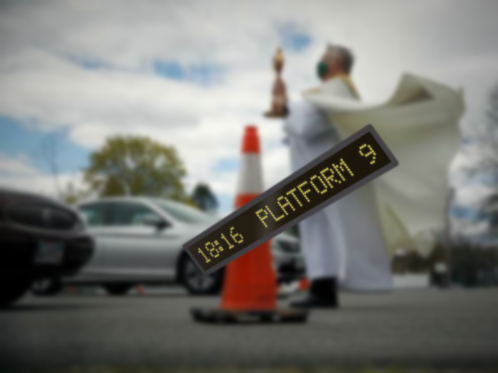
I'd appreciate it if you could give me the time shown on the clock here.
18:16
